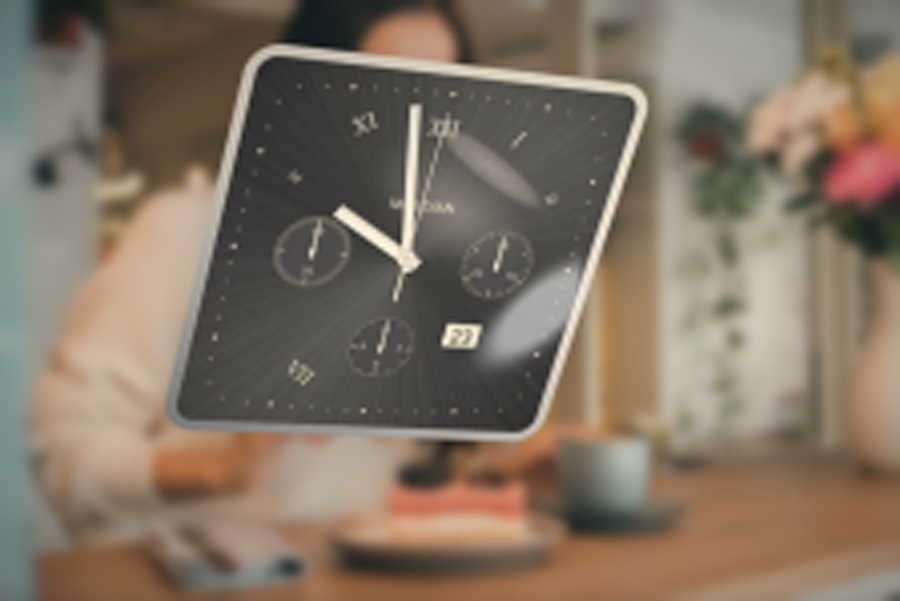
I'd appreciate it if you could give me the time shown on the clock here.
9:58
